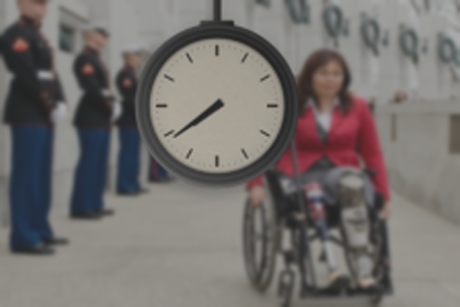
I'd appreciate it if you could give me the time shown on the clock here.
7:39
